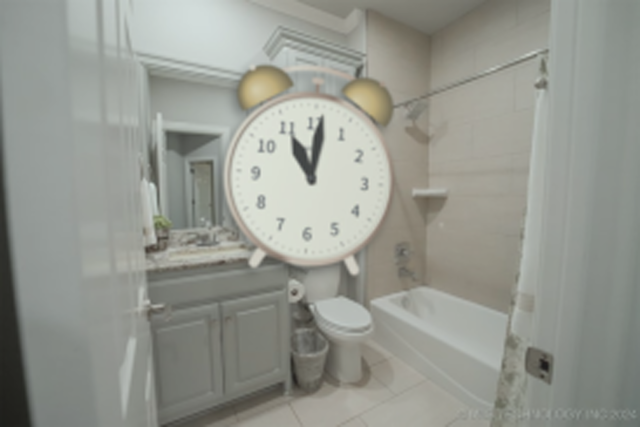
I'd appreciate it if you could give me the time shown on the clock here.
11:01
